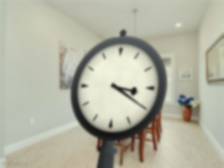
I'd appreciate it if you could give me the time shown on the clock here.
3:20
